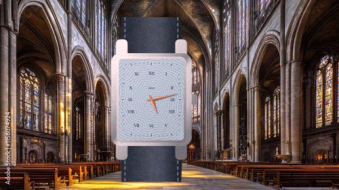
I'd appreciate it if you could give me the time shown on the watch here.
5:13
